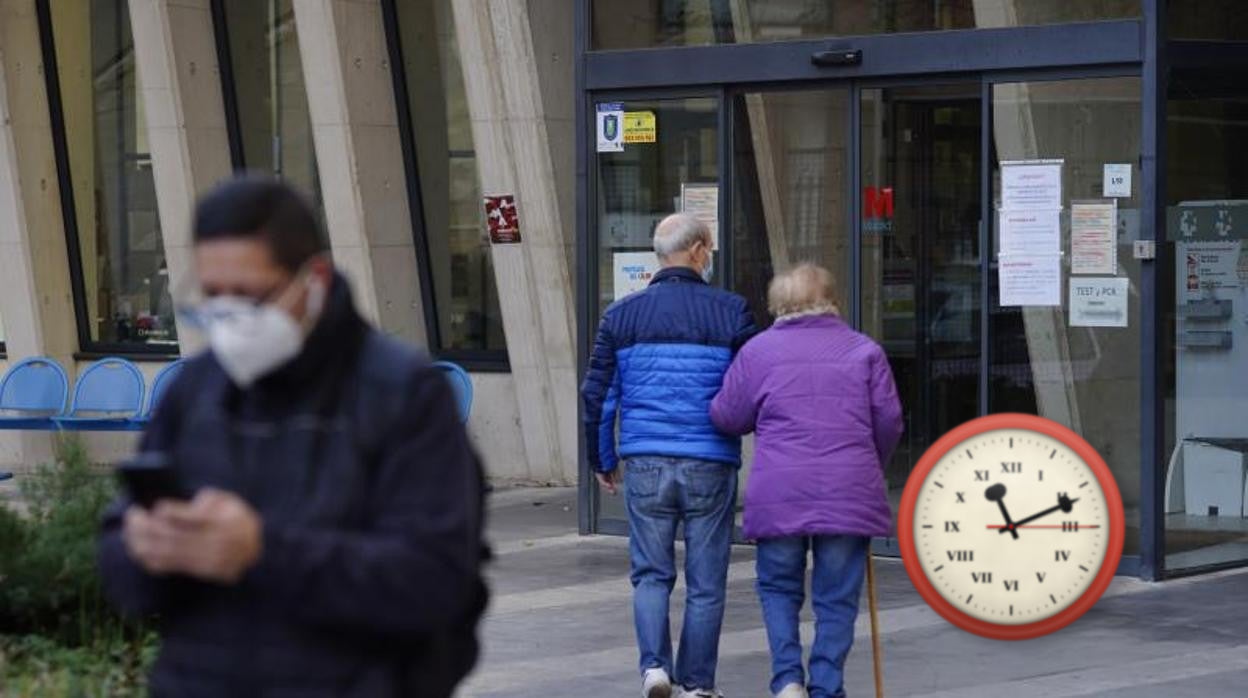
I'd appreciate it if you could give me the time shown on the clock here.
11:11:15
